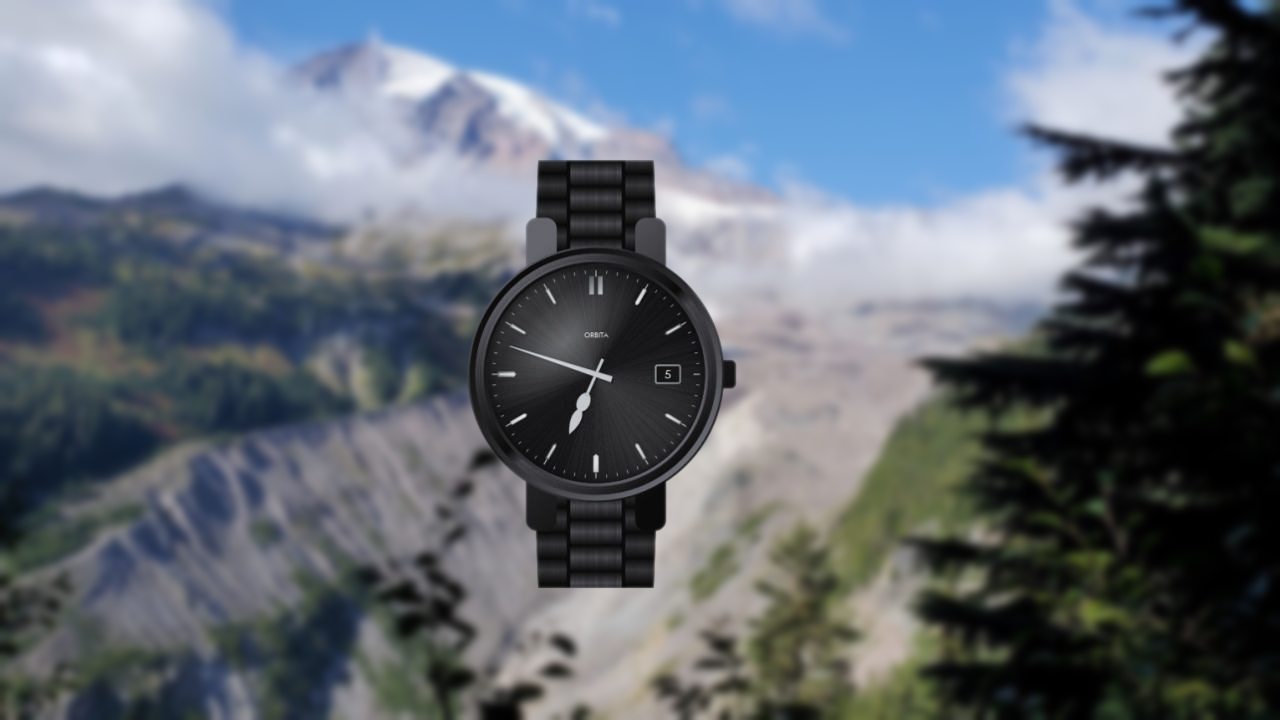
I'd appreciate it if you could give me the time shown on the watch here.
6:48
